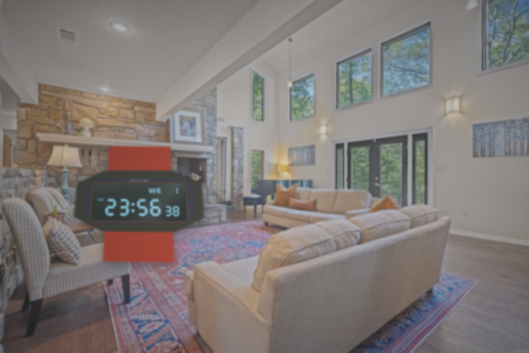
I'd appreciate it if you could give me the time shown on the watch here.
23:56:38
